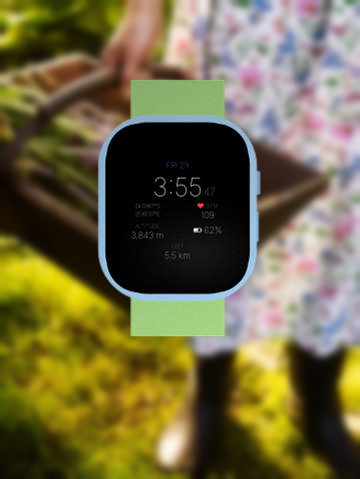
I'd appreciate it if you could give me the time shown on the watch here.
3:55:47
